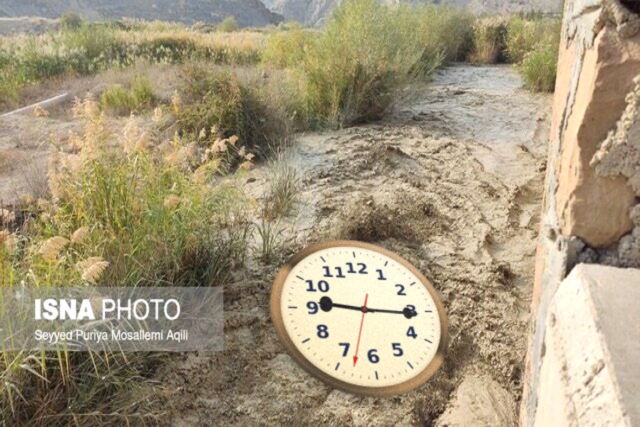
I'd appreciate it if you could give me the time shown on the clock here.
9:15:33
